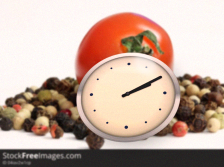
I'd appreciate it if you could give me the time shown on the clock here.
2:10
